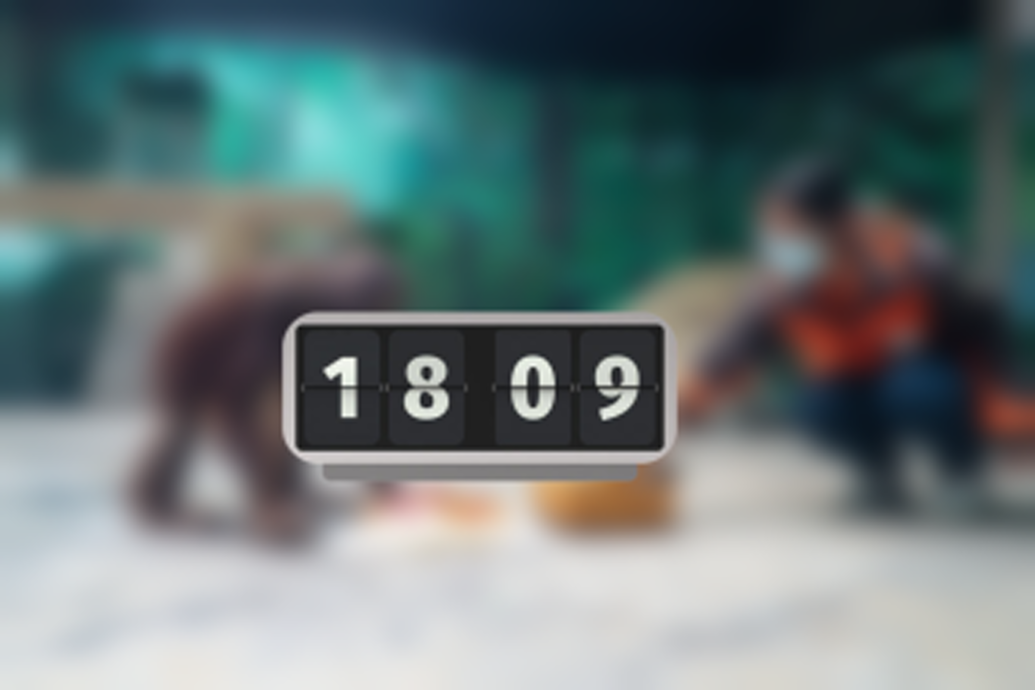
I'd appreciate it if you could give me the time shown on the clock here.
18:09
